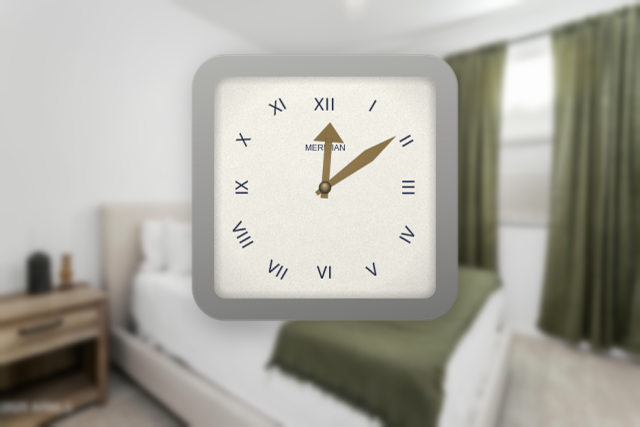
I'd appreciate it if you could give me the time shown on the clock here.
12:09
